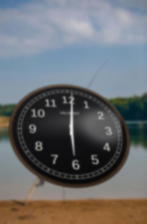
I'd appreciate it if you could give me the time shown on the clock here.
6:01
